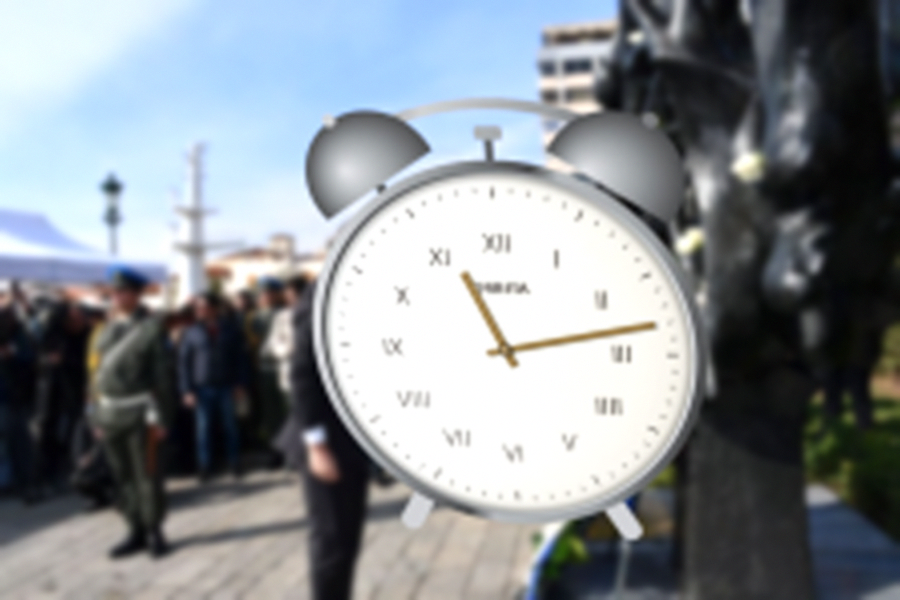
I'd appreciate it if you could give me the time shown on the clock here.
11:13
